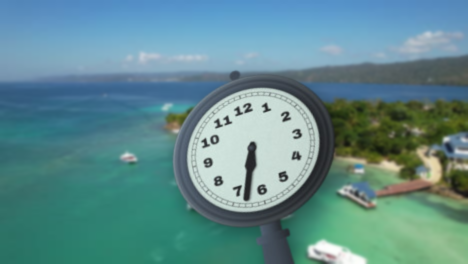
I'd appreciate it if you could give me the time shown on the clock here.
6:33
